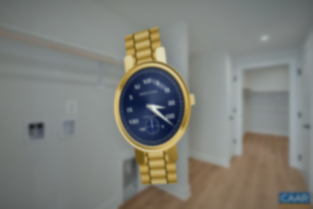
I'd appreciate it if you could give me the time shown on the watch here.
3:22
